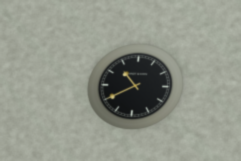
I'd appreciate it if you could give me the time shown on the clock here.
10:40
